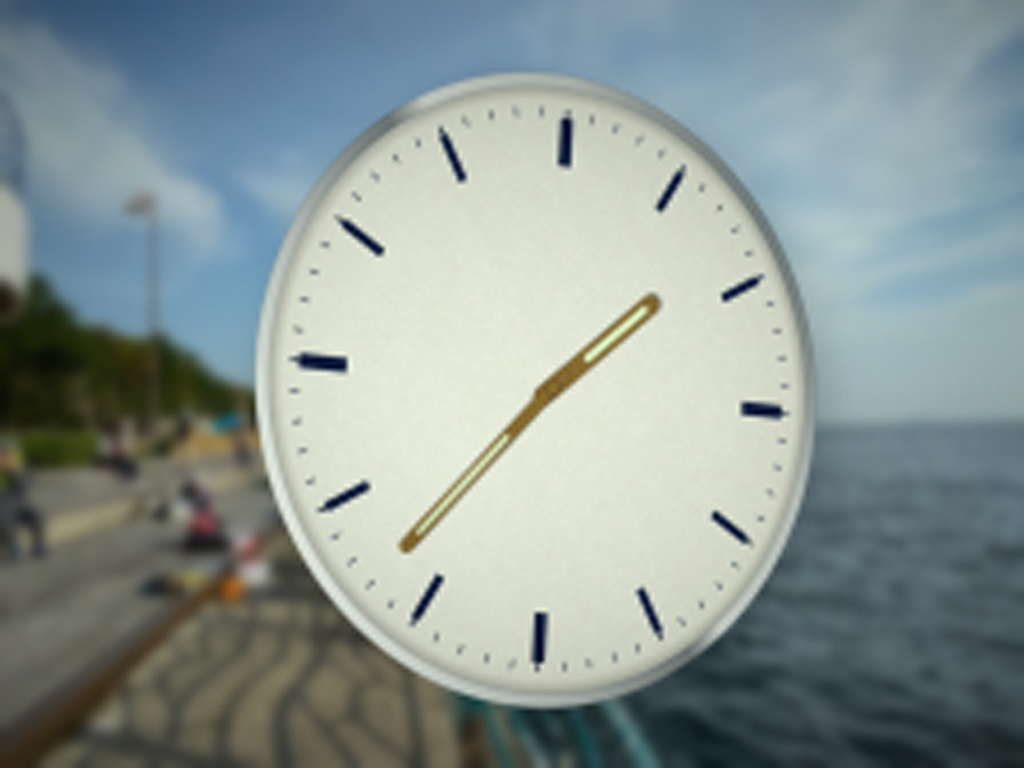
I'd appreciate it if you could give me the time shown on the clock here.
1:37
